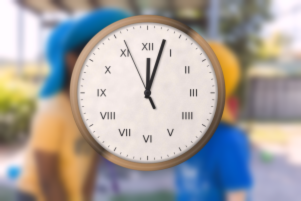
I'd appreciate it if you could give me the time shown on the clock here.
12:02:56
